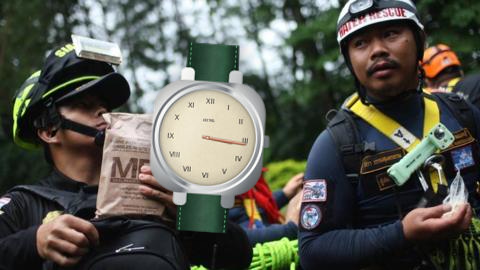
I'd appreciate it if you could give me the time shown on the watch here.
3:16
